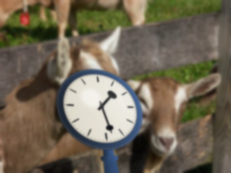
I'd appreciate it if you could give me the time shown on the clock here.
1:28
